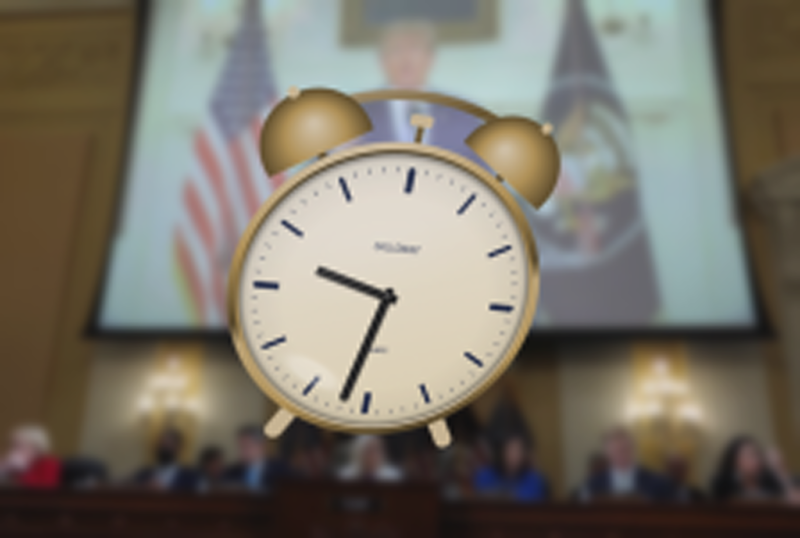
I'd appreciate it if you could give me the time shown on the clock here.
9:32
